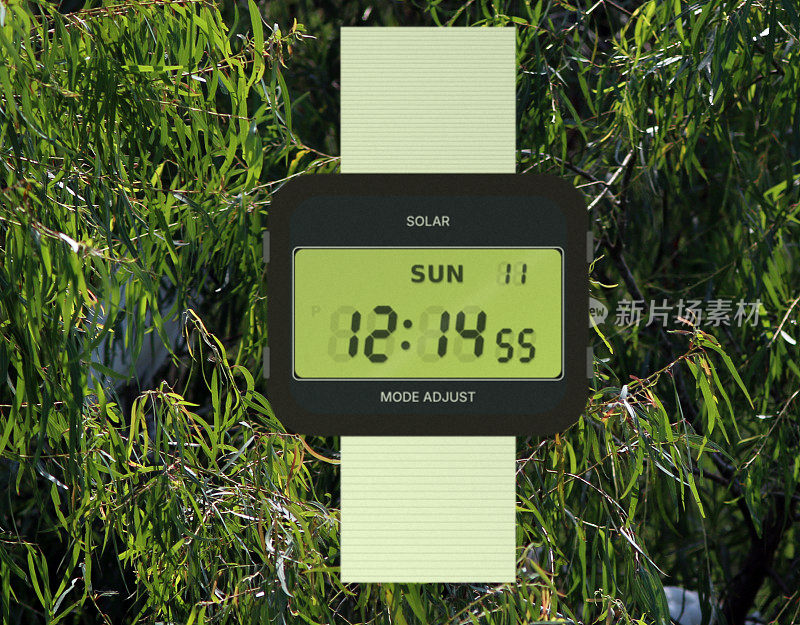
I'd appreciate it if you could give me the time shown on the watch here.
12:14:55
